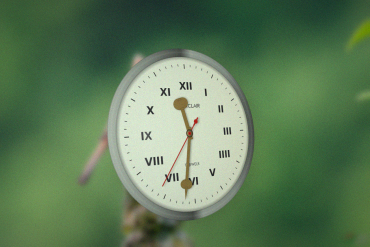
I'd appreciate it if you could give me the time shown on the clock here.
11:31:36
